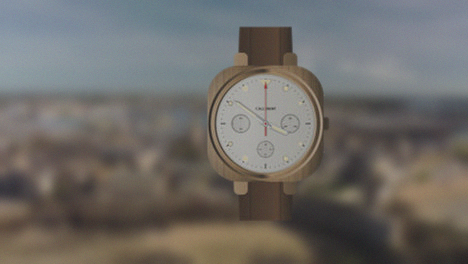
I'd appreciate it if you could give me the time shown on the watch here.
3:51
